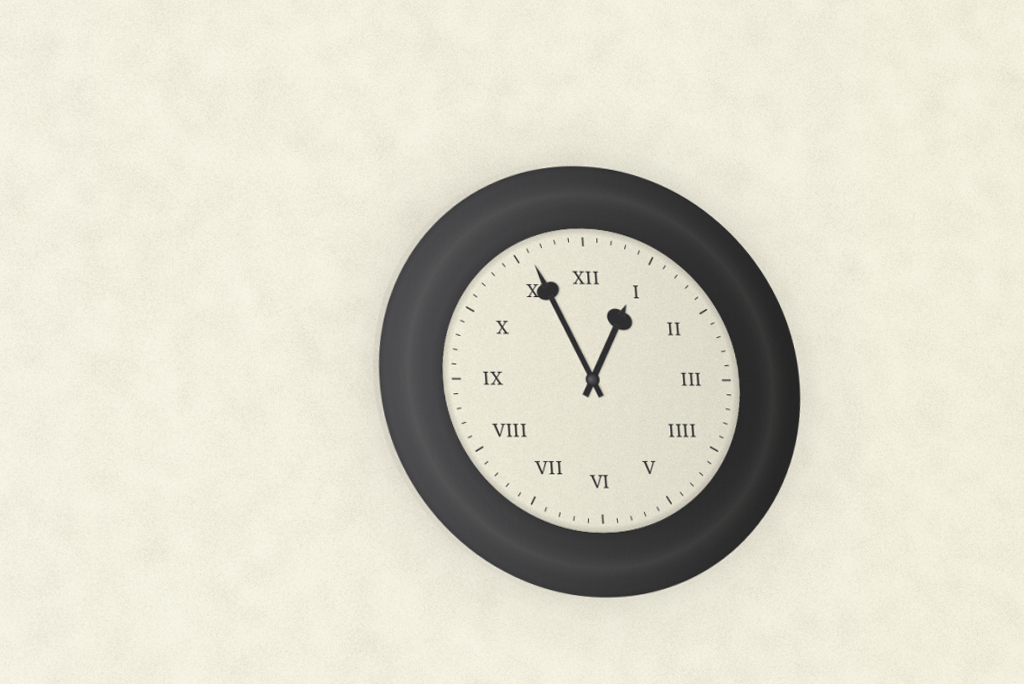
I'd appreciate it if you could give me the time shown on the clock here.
12:56
